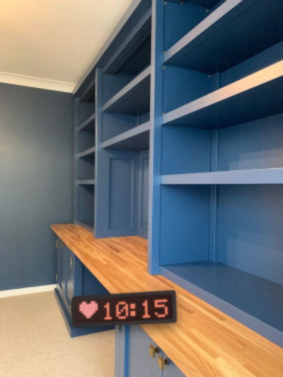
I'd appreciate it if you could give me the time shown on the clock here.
10:15
